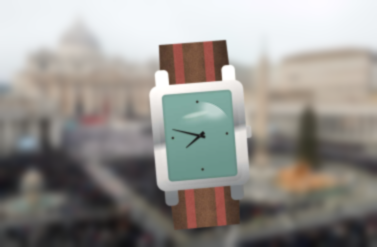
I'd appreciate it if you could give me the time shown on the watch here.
7:48
